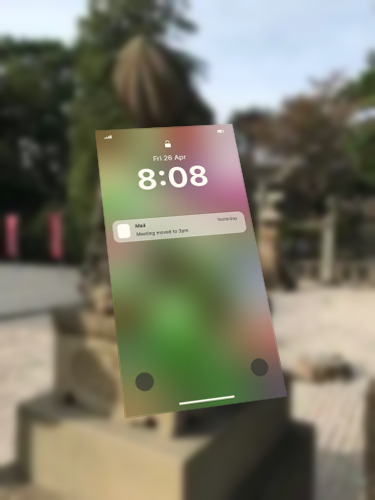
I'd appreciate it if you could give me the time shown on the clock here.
8:08
